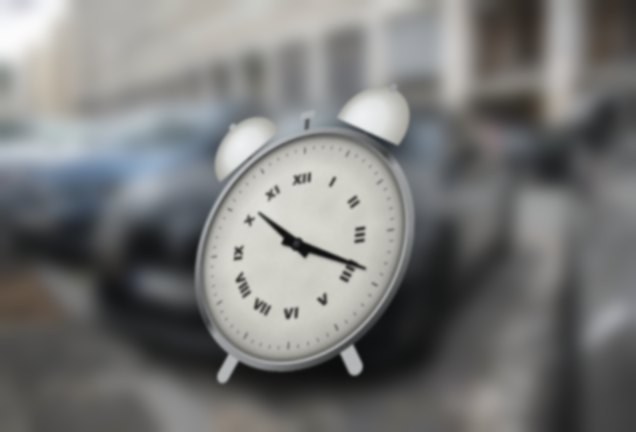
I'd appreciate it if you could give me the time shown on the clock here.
10:19
